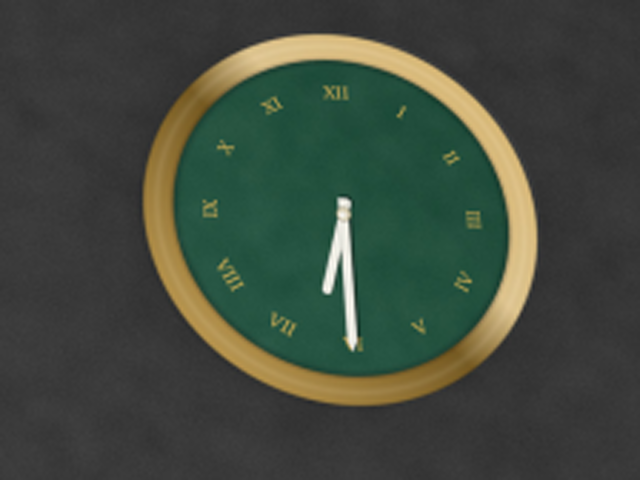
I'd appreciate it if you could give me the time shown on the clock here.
6:30
